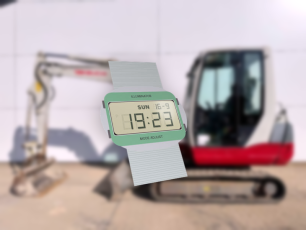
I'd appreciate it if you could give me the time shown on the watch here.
19:23
